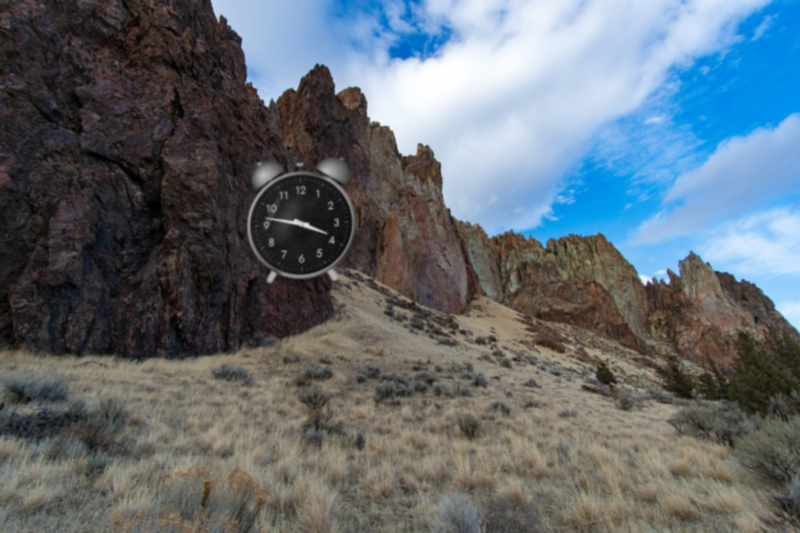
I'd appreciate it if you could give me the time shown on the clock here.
3:47
